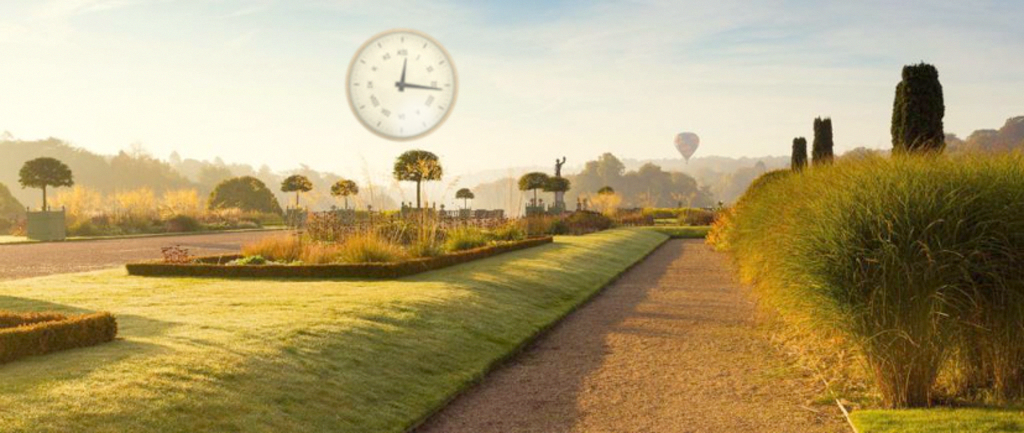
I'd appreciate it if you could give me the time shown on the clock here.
12:16
